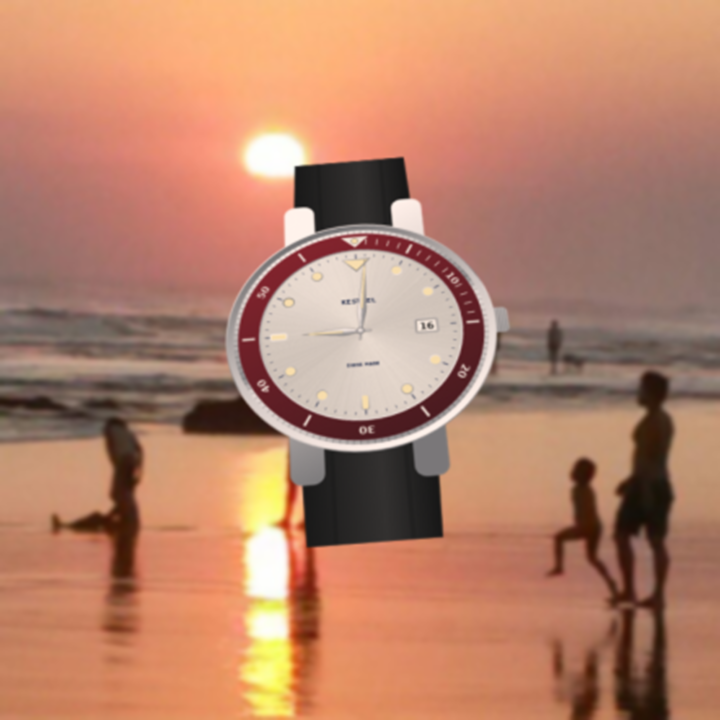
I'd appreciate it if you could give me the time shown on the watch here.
9:01
